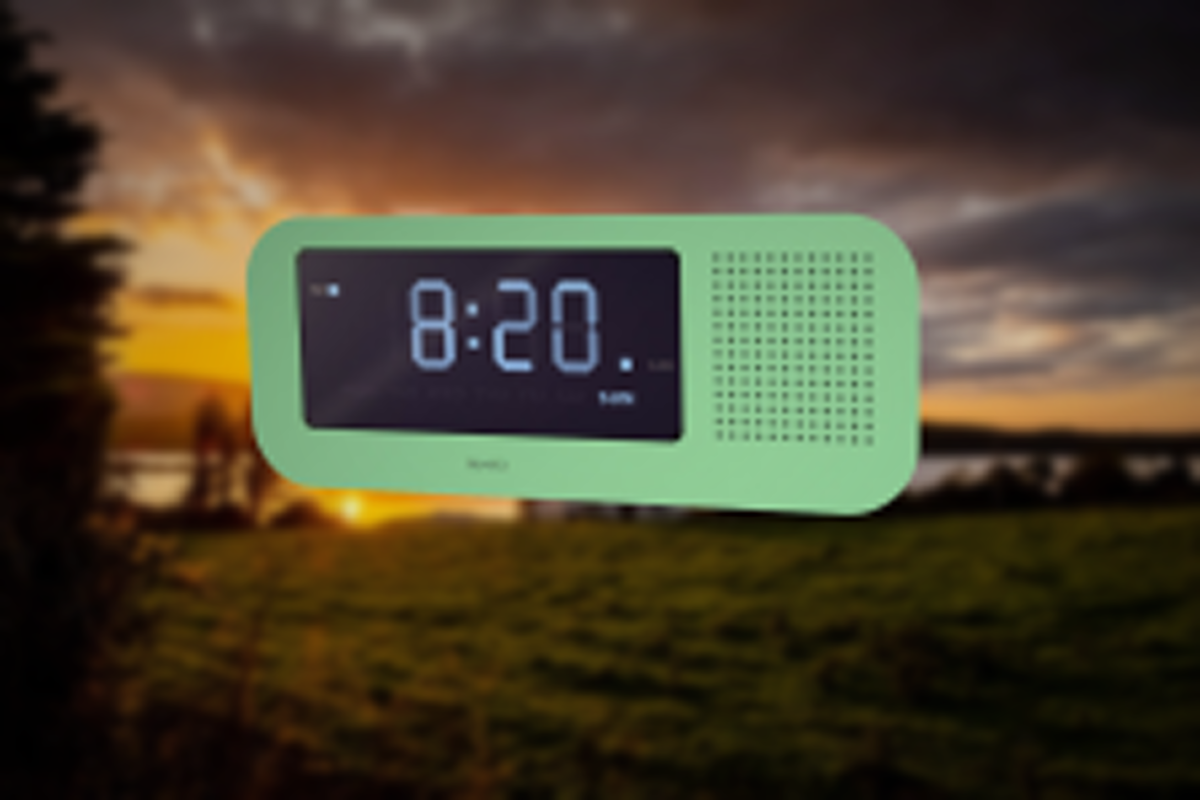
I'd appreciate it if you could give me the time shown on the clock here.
8:20
